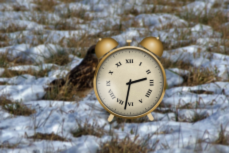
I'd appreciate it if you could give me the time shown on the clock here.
2:32
